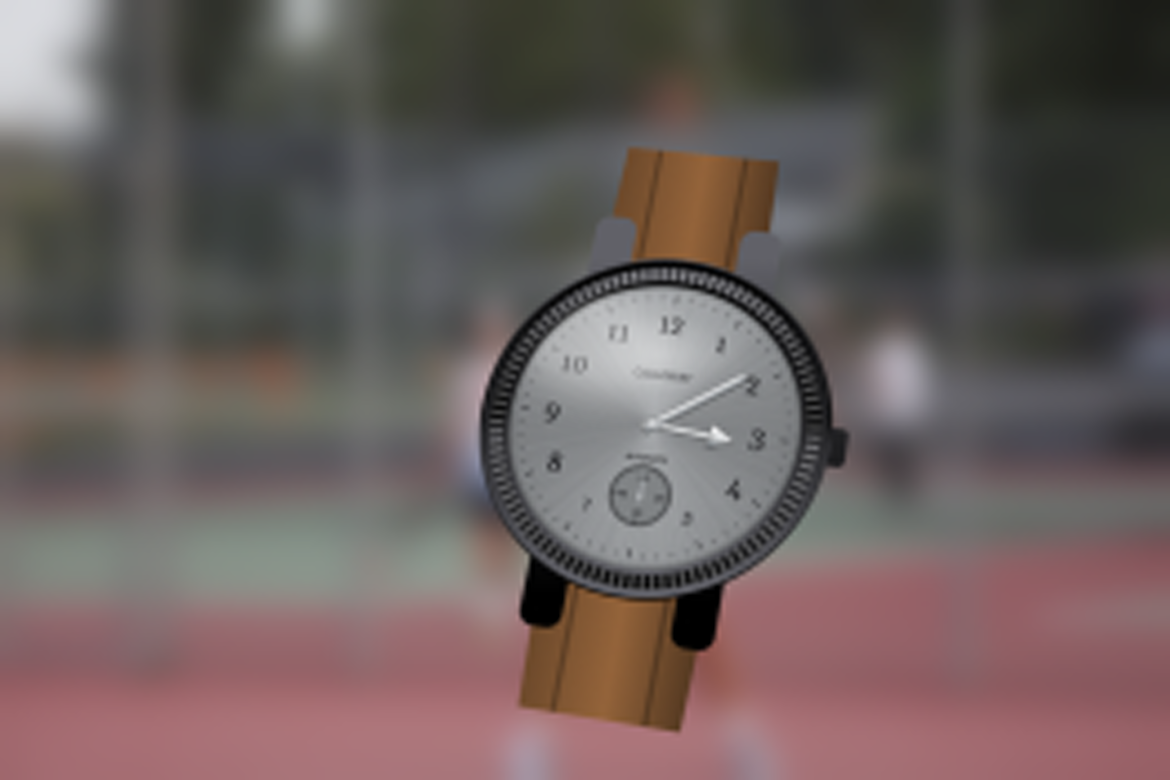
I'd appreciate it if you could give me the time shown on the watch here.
3:09
